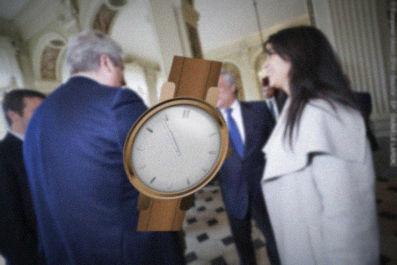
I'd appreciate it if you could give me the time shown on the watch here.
10:54
